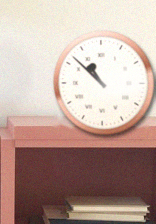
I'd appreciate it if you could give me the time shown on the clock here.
10:52
